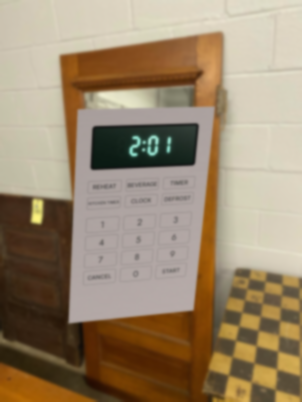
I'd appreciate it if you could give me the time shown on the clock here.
2:01
